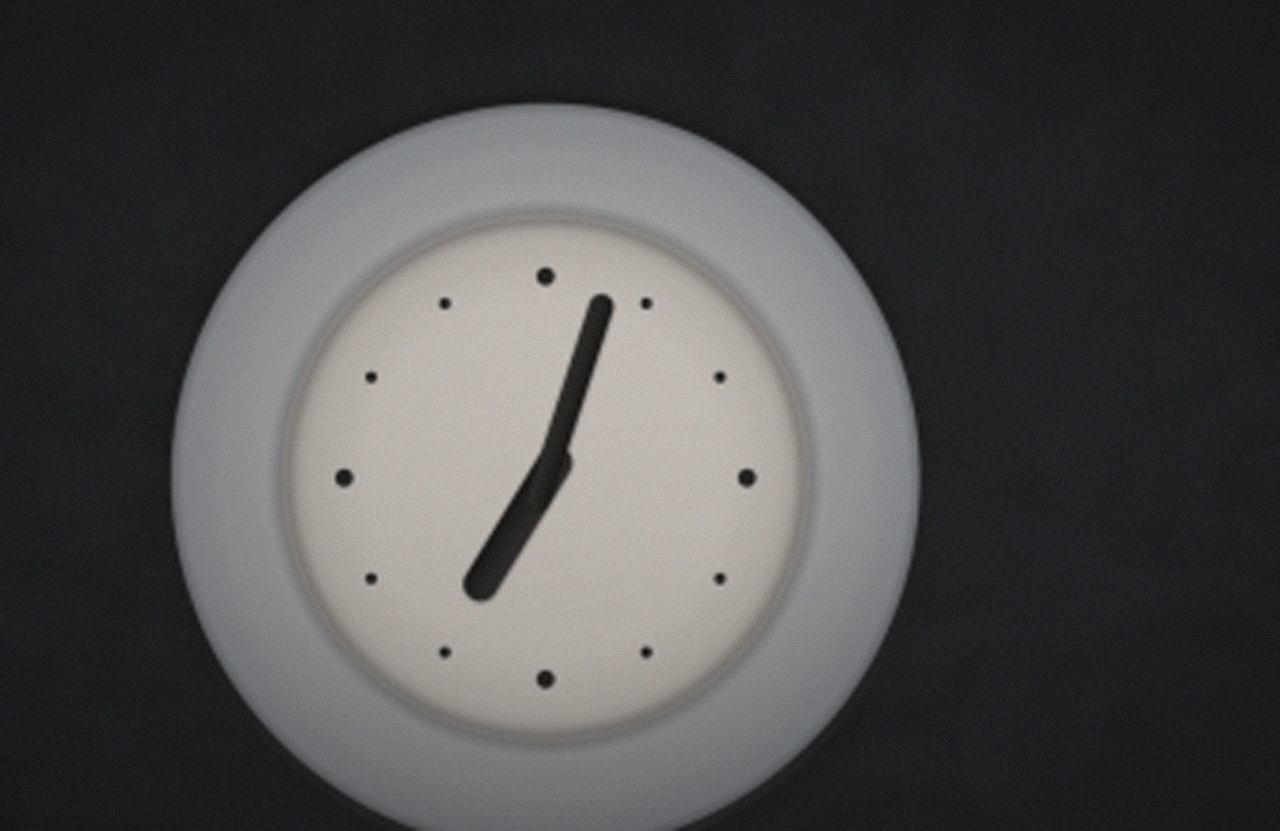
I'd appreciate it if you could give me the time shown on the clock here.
7:03
